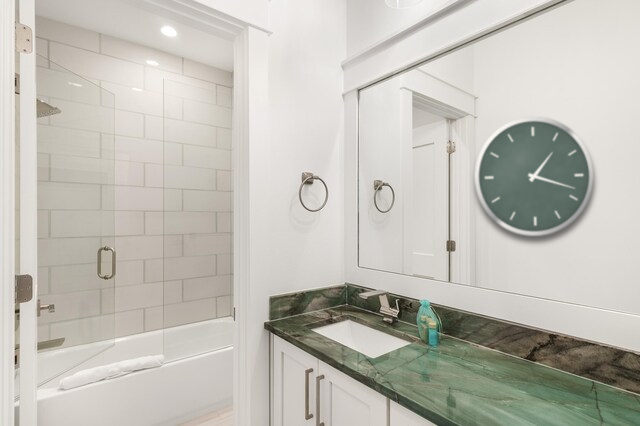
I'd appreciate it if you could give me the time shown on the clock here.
1:18
